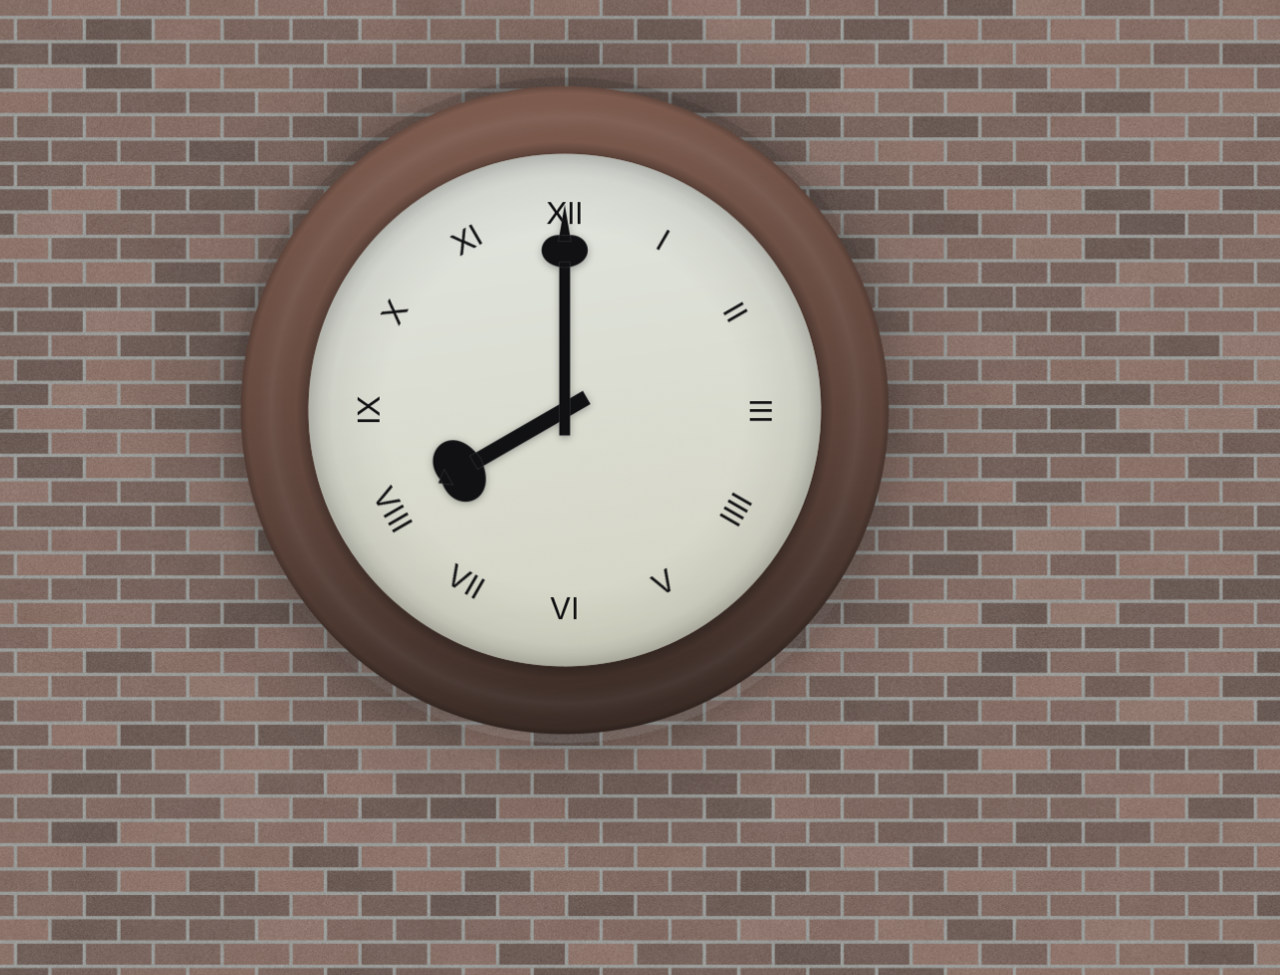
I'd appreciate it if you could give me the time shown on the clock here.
8:00
